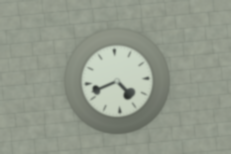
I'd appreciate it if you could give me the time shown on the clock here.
4:42
